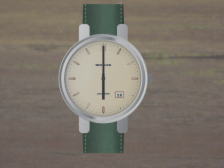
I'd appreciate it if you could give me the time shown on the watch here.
6:00
